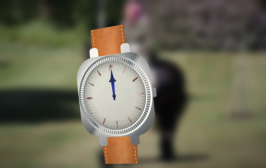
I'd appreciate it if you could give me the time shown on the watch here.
12:00
